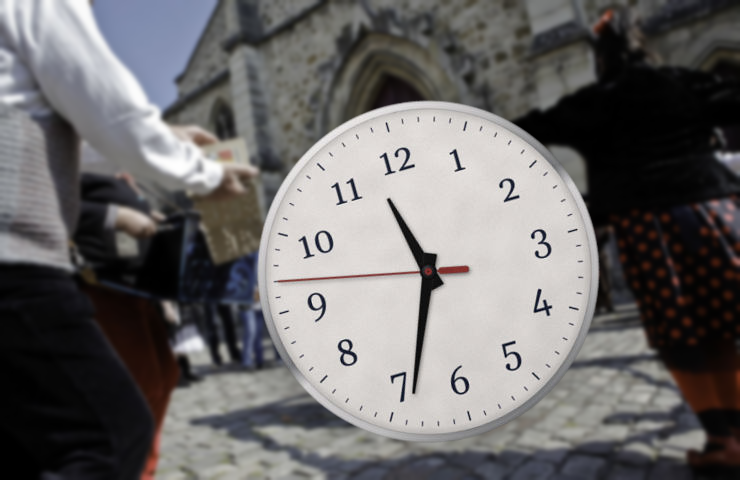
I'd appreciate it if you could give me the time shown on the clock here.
11:33:47
